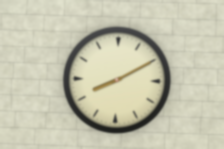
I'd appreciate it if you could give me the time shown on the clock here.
8:10
